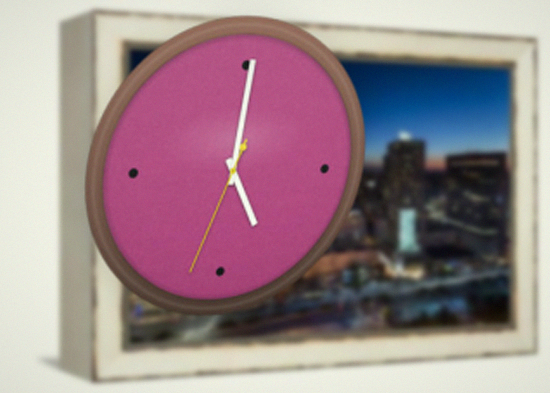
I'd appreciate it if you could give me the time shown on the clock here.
5:00:33
